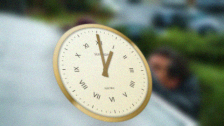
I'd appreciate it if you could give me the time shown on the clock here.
1:00
